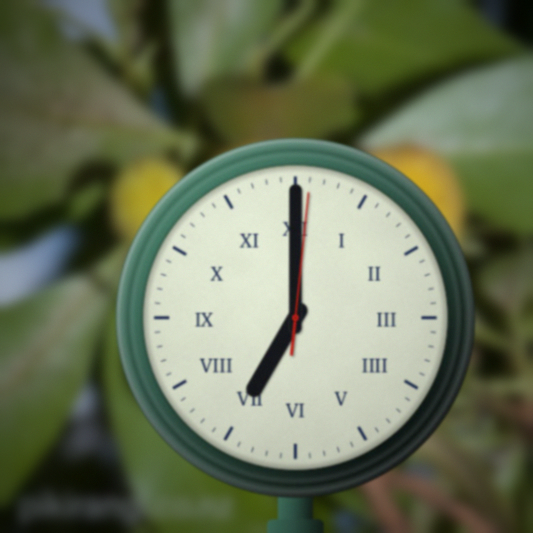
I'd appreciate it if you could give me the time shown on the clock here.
7:00:01
